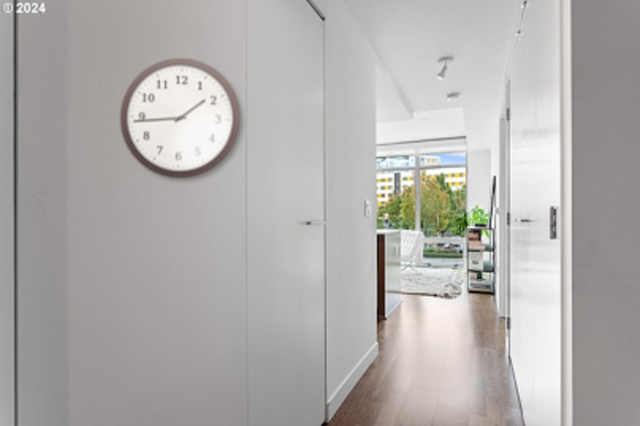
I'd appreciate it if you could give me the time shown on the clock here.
1:44
